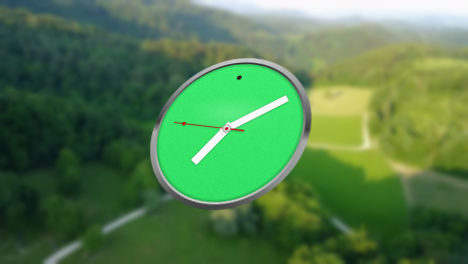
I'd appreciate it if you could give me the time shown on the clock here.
7:09:46
